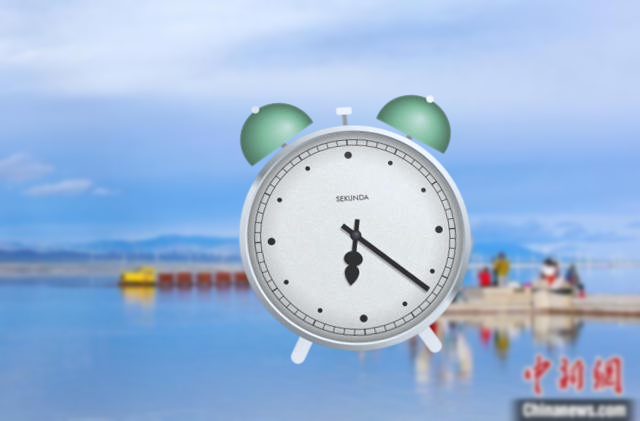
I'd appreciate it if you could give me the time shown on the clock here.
6:22
